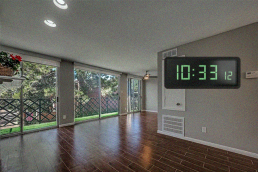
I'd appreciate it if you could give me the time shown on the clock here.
10:33:12
